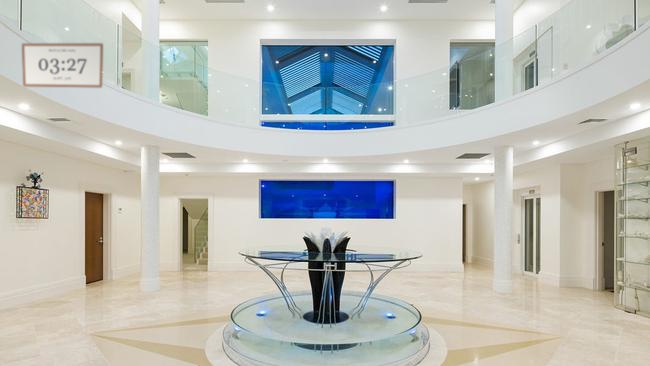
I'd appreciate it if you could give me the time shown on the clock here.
3:27
